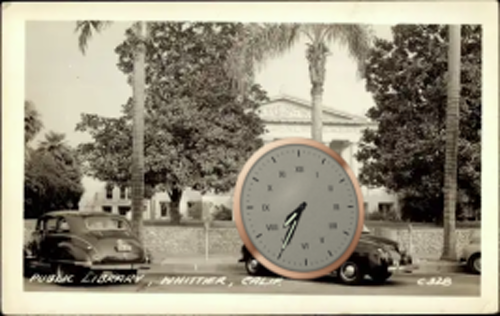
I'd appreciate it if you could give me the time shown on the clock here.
7:35
